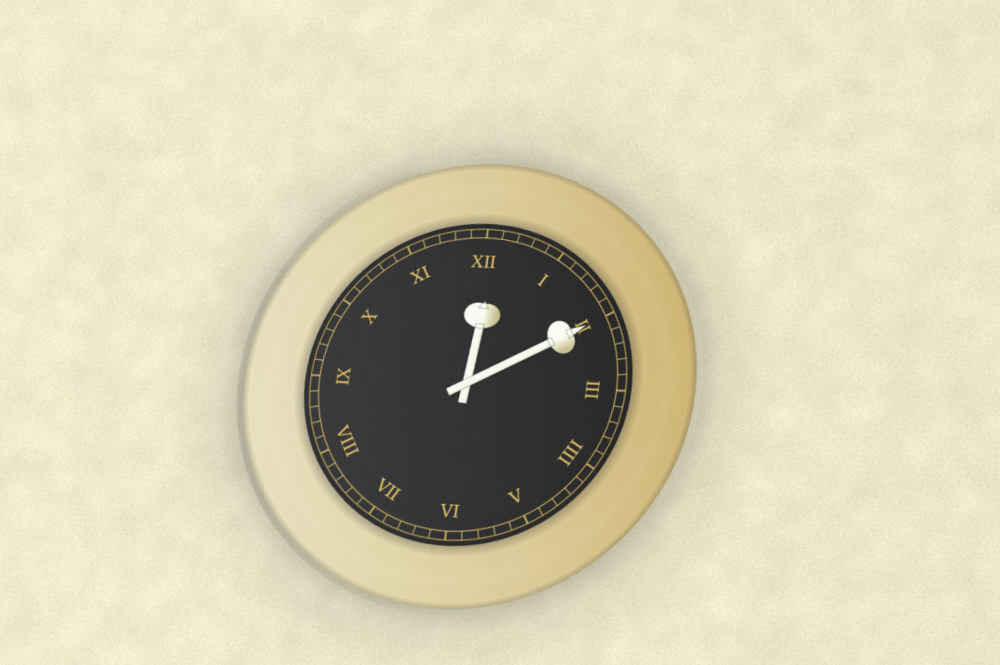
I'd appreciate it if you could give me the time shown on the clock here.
12:10
